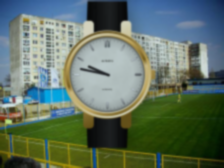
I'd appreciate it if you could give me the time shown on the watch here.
9:47
